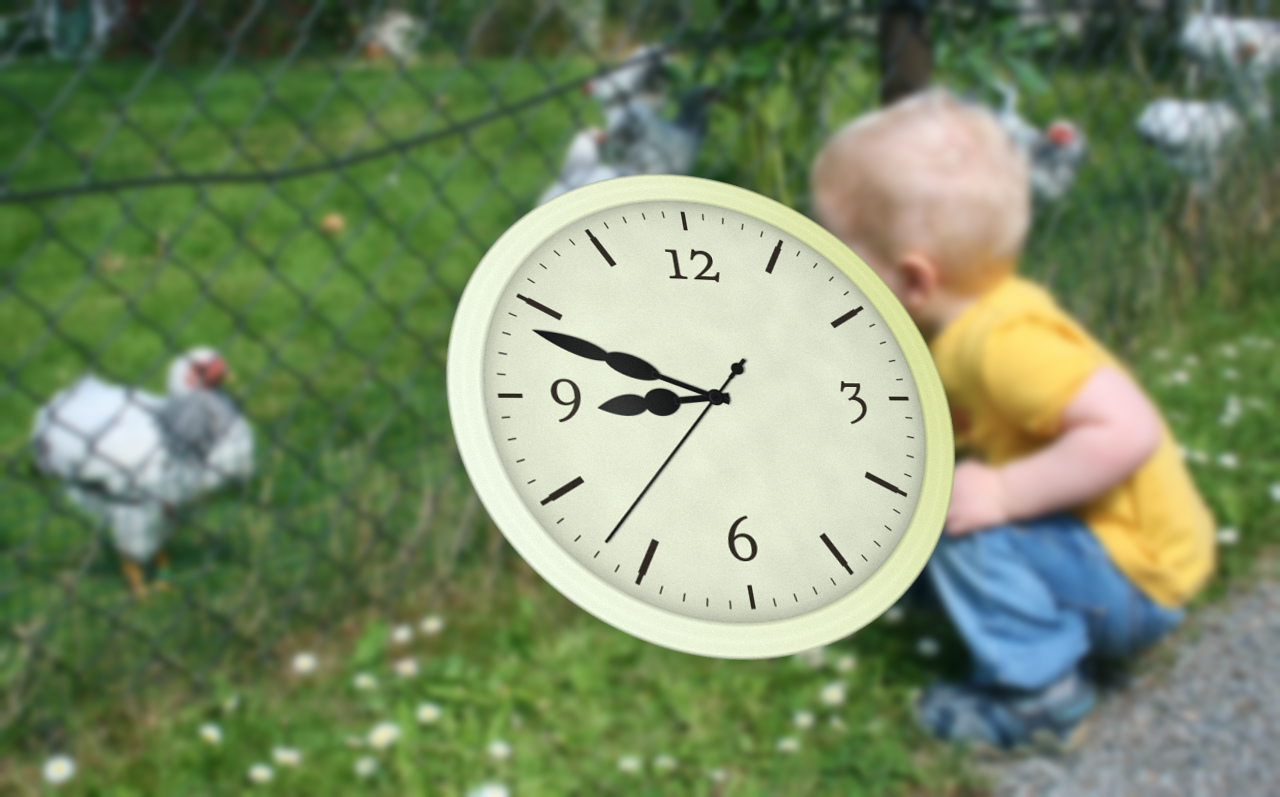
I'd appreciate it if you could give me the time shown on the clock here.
8:48:37
